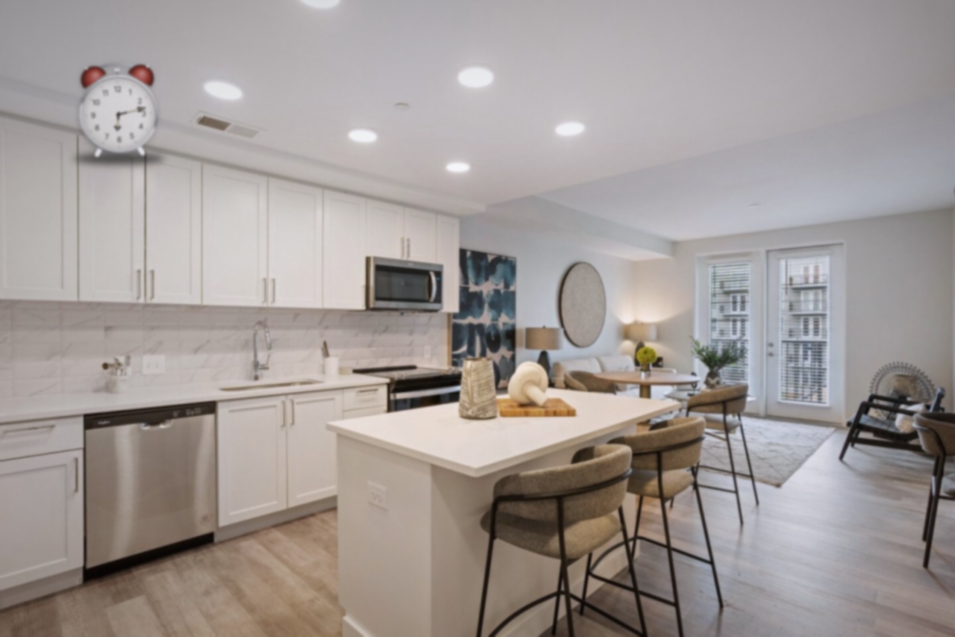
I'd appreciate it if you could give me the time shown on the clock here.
6:13
